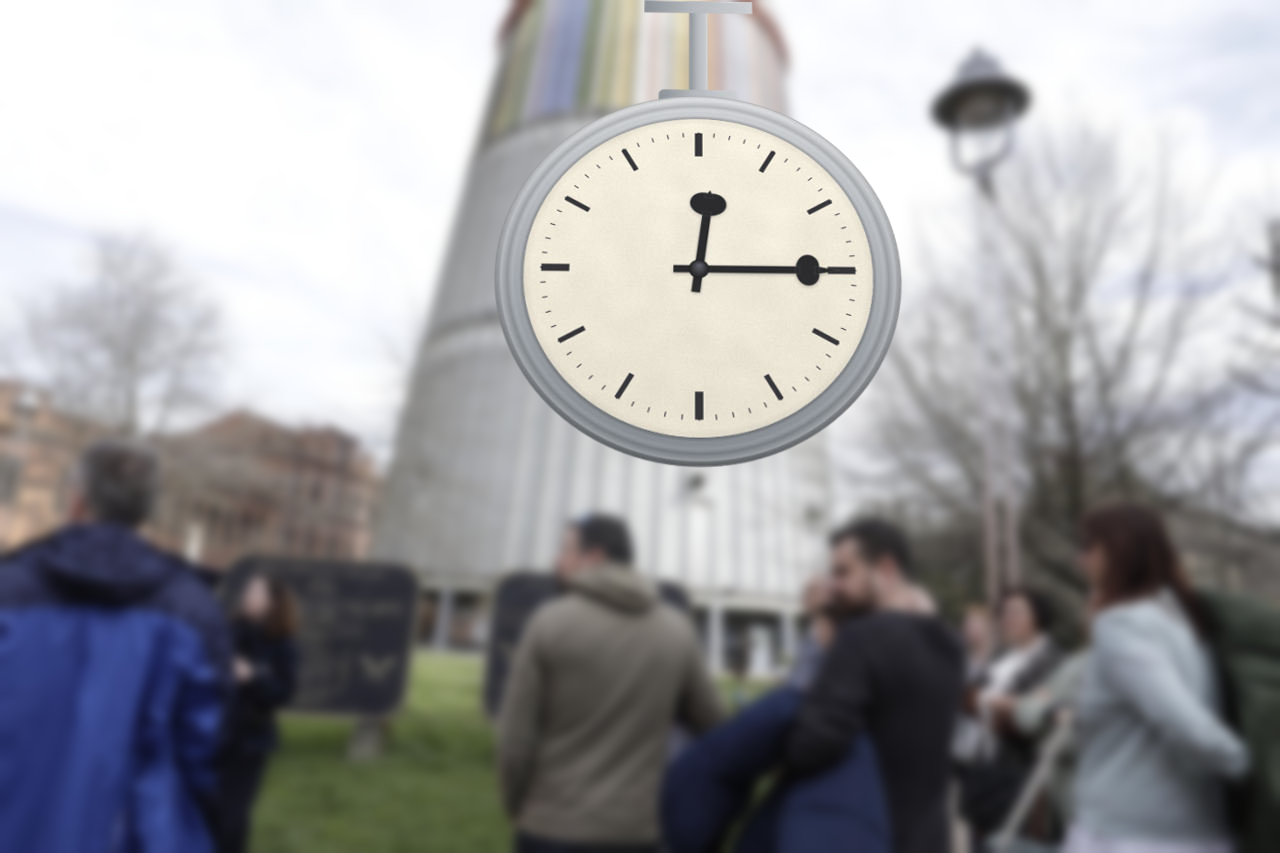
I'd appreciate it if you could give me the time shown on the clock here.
12:15
